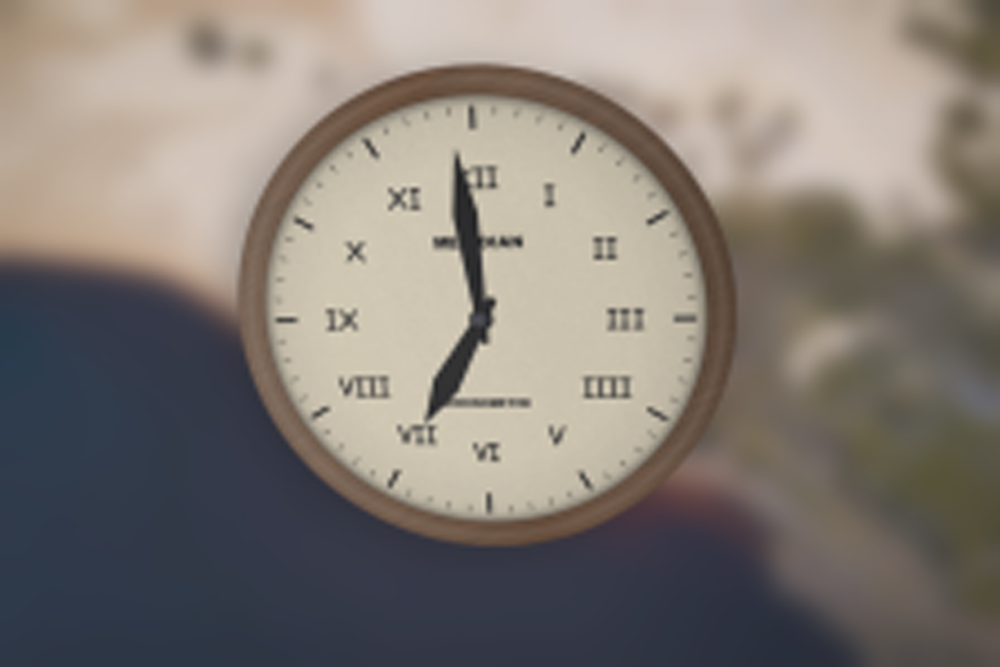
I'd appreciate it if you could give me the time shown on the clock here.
6:59
